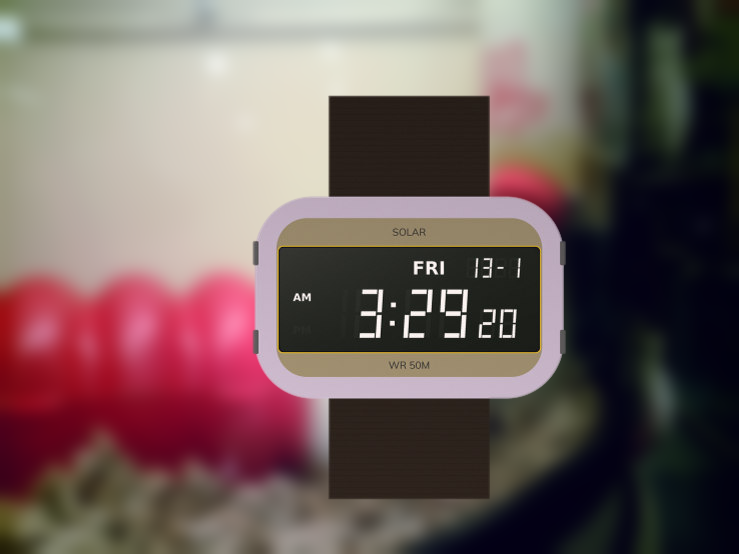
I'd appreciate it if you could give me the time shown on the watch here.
3:29:20
